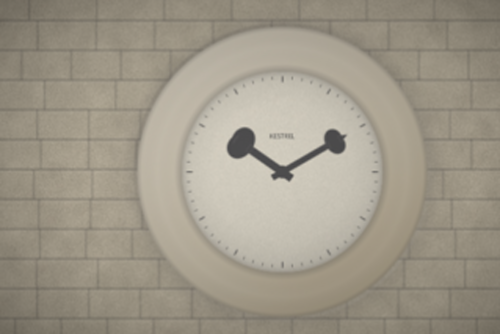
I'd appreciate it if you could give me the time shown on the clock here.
10:10
